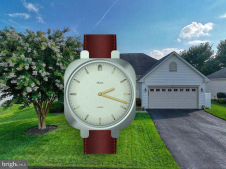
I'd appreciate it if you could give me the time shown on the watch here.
2:18
